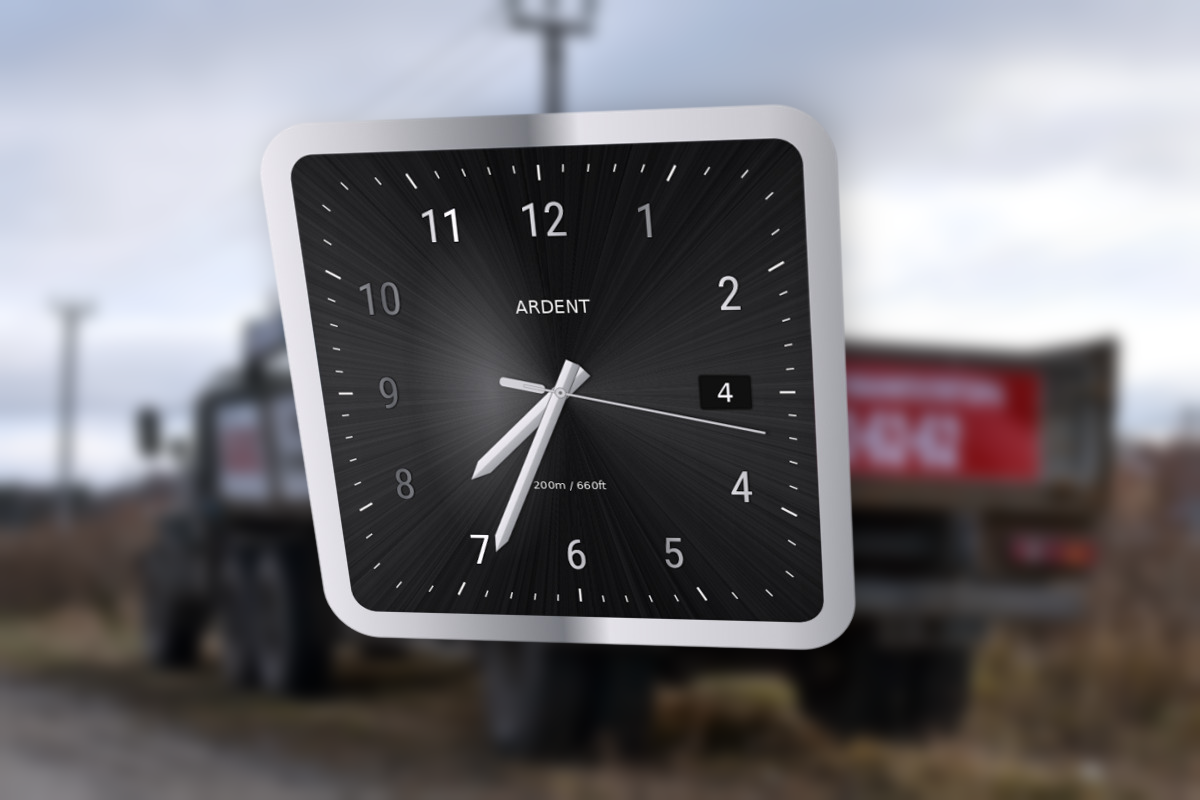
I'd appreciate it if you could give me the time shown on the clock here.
7:34:17
